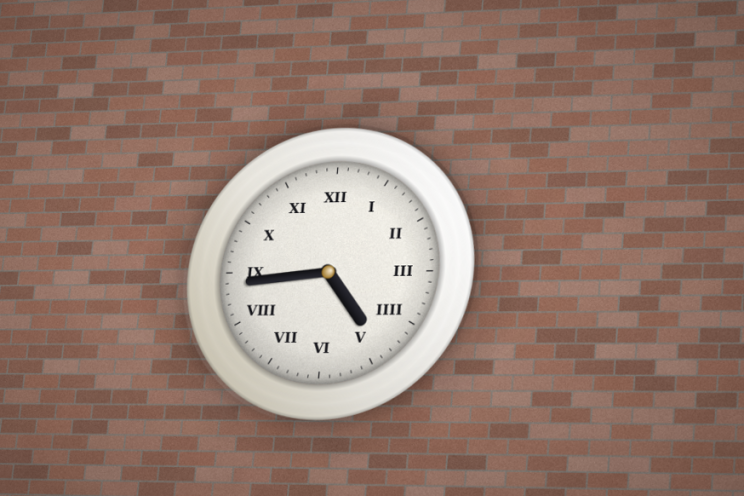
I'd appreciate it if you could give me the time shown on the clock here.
4:44
